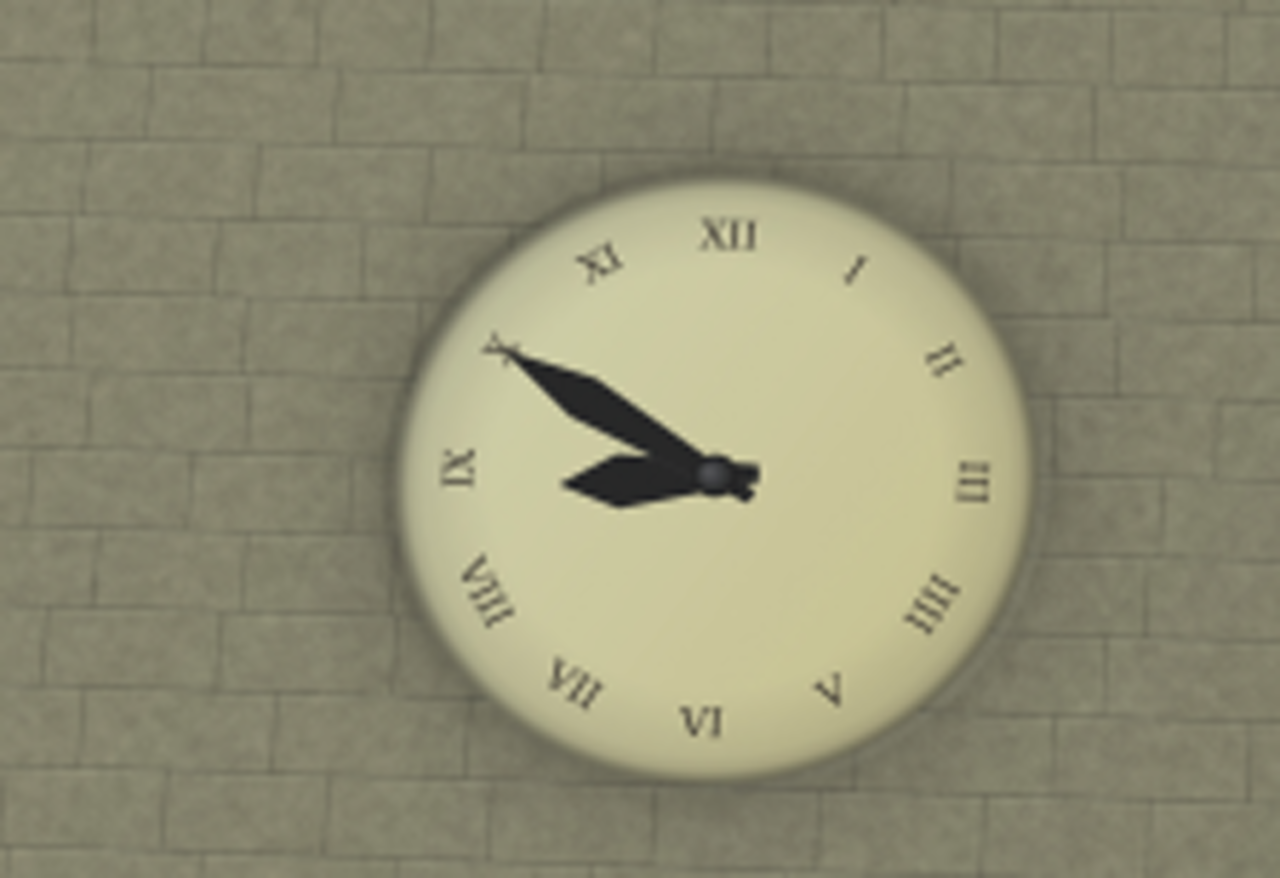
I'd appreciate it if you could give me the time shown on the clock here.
8:50
